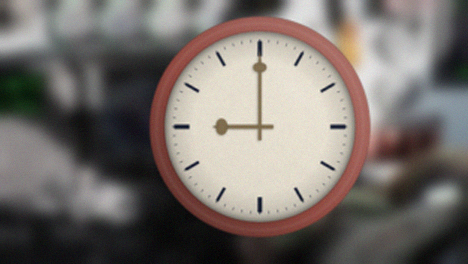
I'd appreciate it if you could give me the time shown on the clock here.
9:00
